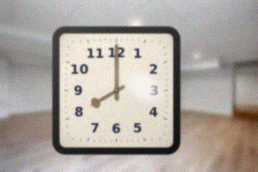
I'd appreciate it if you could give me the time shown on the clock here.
8:00
